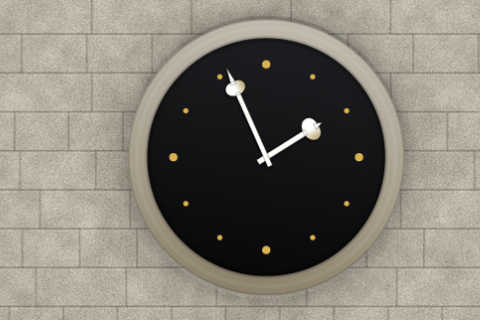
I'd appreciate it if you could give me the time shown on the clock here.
1:56
